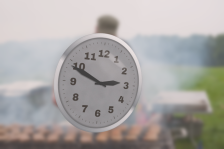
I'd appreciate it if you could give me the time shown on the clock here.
2:49
